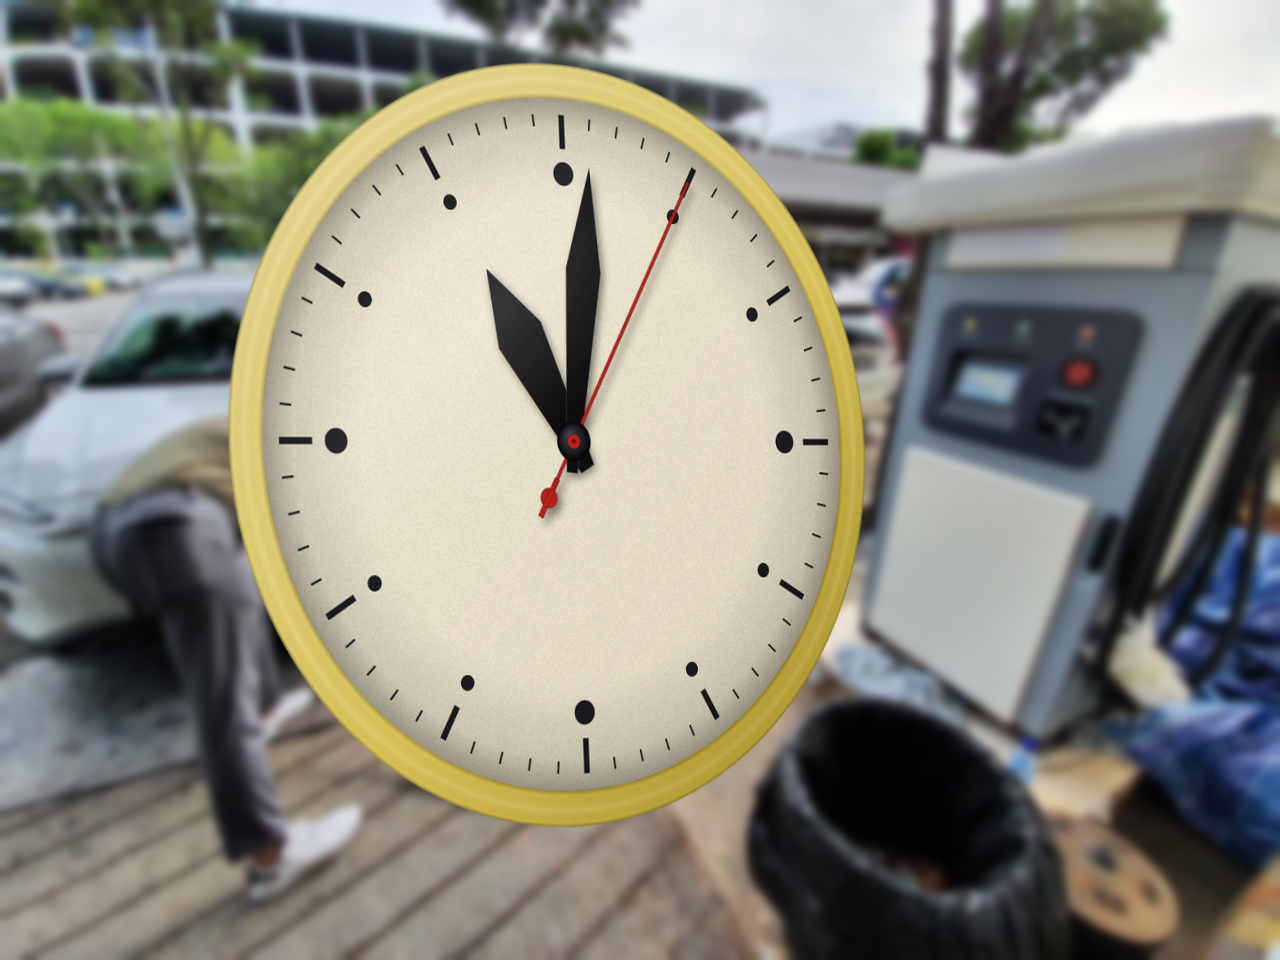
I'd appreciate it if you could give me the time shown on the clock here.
11:01:05
